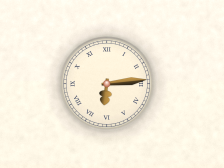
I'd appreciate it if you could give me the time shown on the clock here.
6:14
